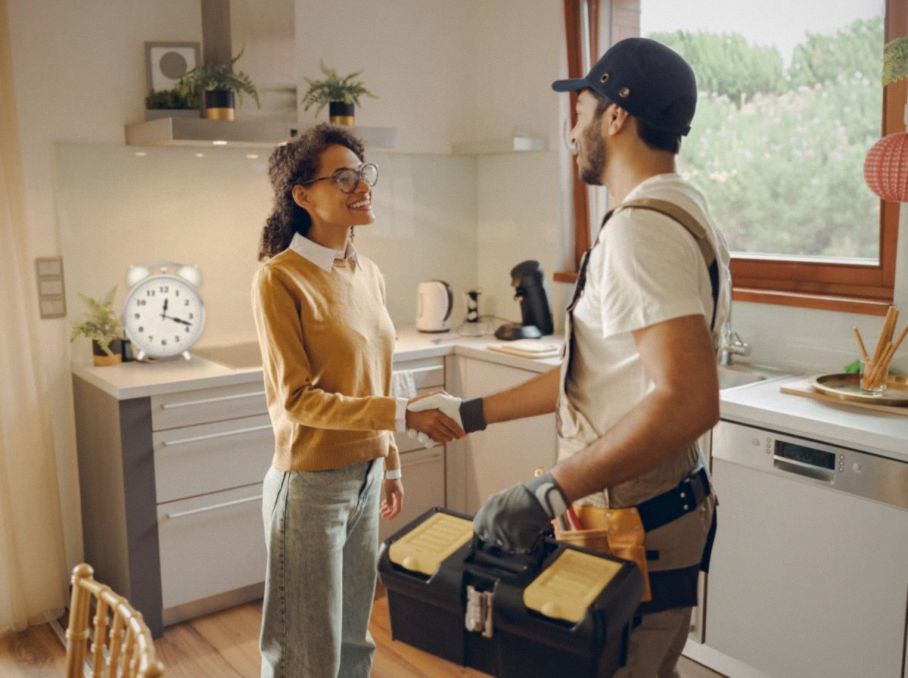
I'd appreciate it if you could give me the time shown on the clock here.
12:18
